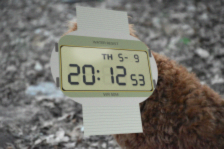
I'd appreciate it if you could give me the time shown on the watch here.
20:12:53
